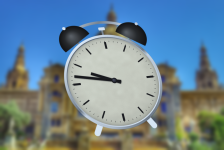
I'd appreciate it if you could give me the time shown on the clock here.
9:47
